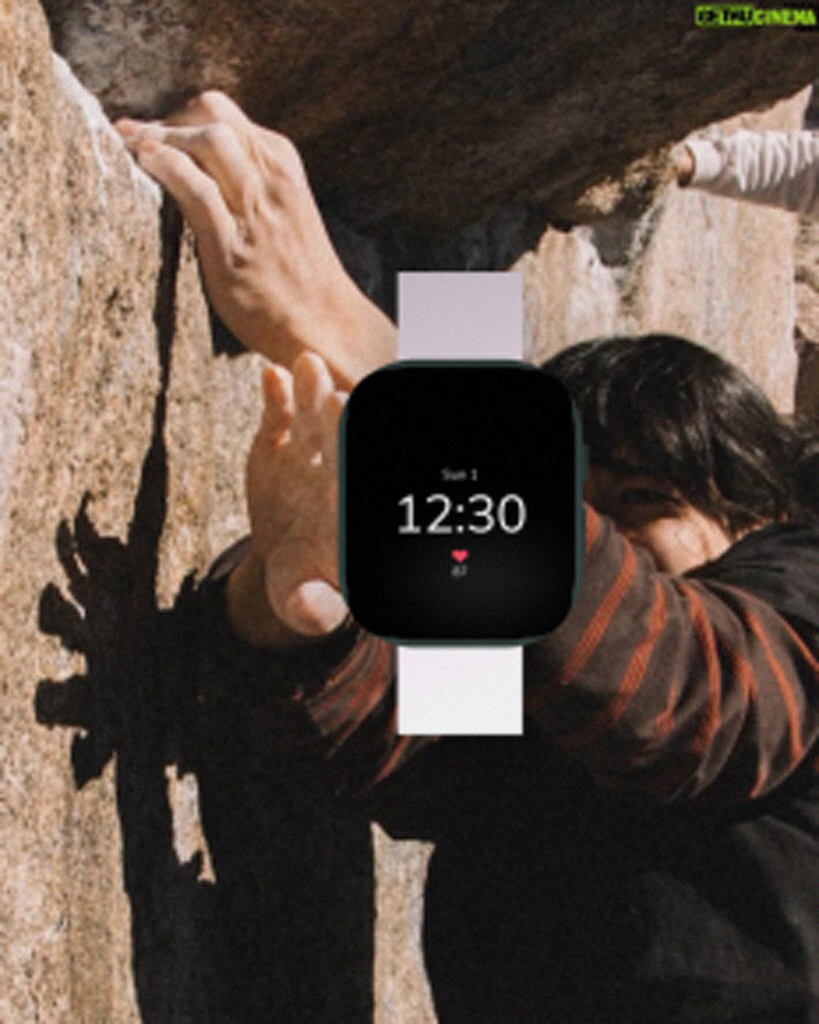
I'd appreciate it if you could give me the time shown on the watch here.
12:30
